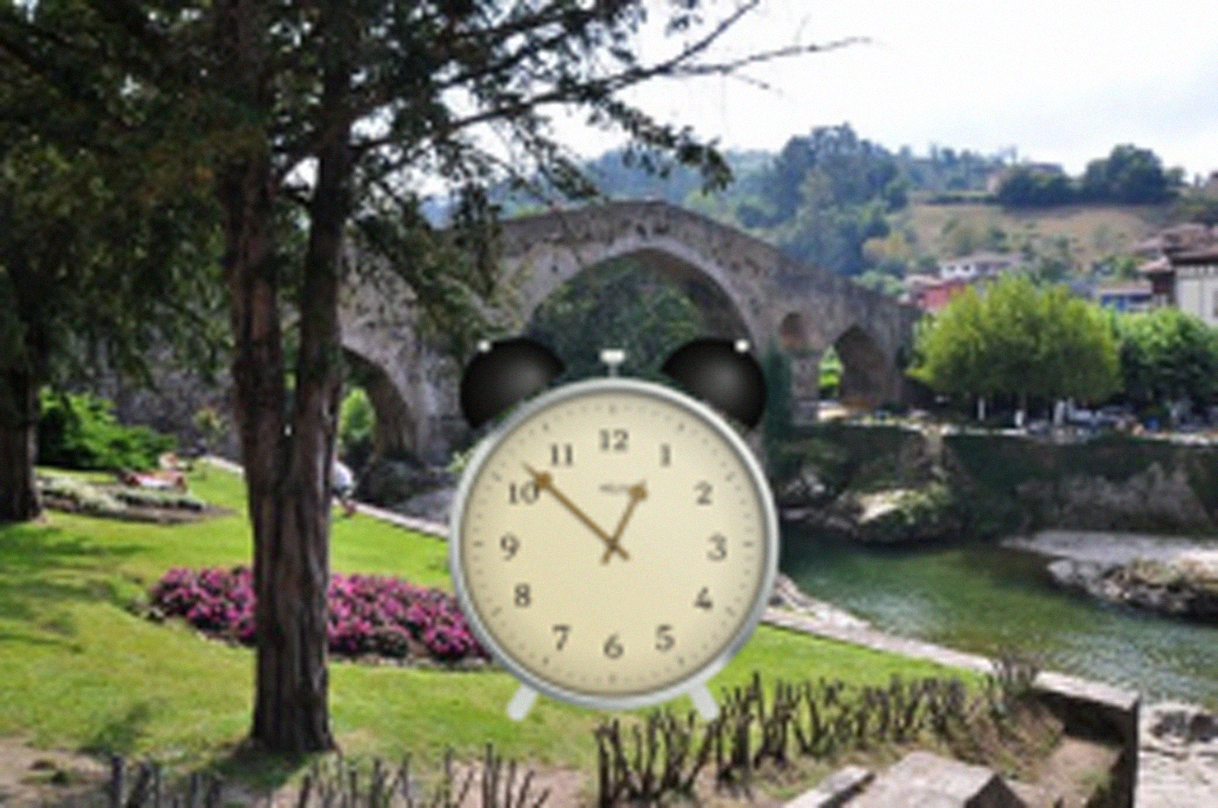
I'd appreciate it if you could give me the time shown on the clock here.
12:52
